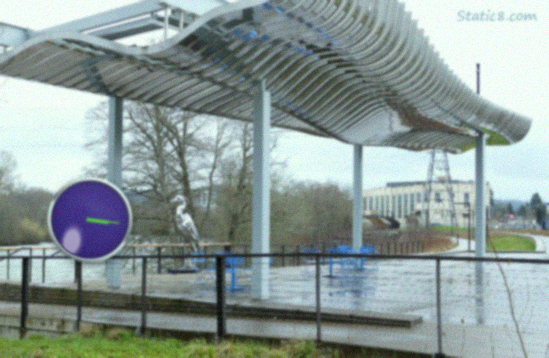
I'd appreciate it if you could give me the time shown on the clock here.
3:16
